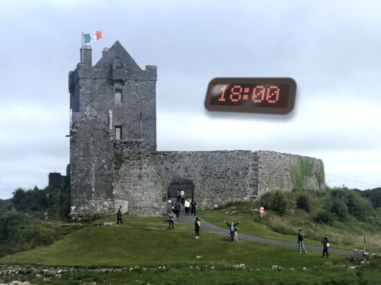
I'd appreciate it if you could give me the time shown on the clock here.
18:00
